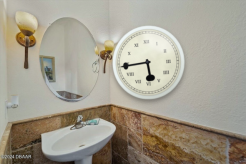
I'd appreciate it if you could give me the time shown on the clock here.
5:44
